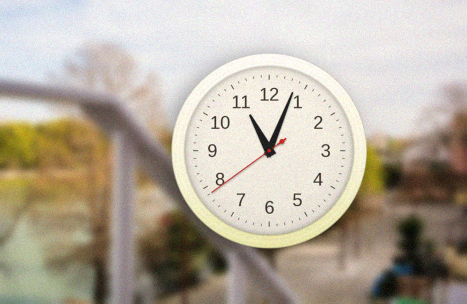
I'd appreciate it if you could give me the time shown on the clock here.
11:03:39
